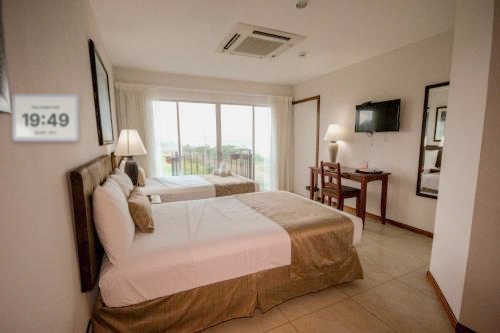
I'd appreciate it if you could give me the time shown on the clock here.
19:49
